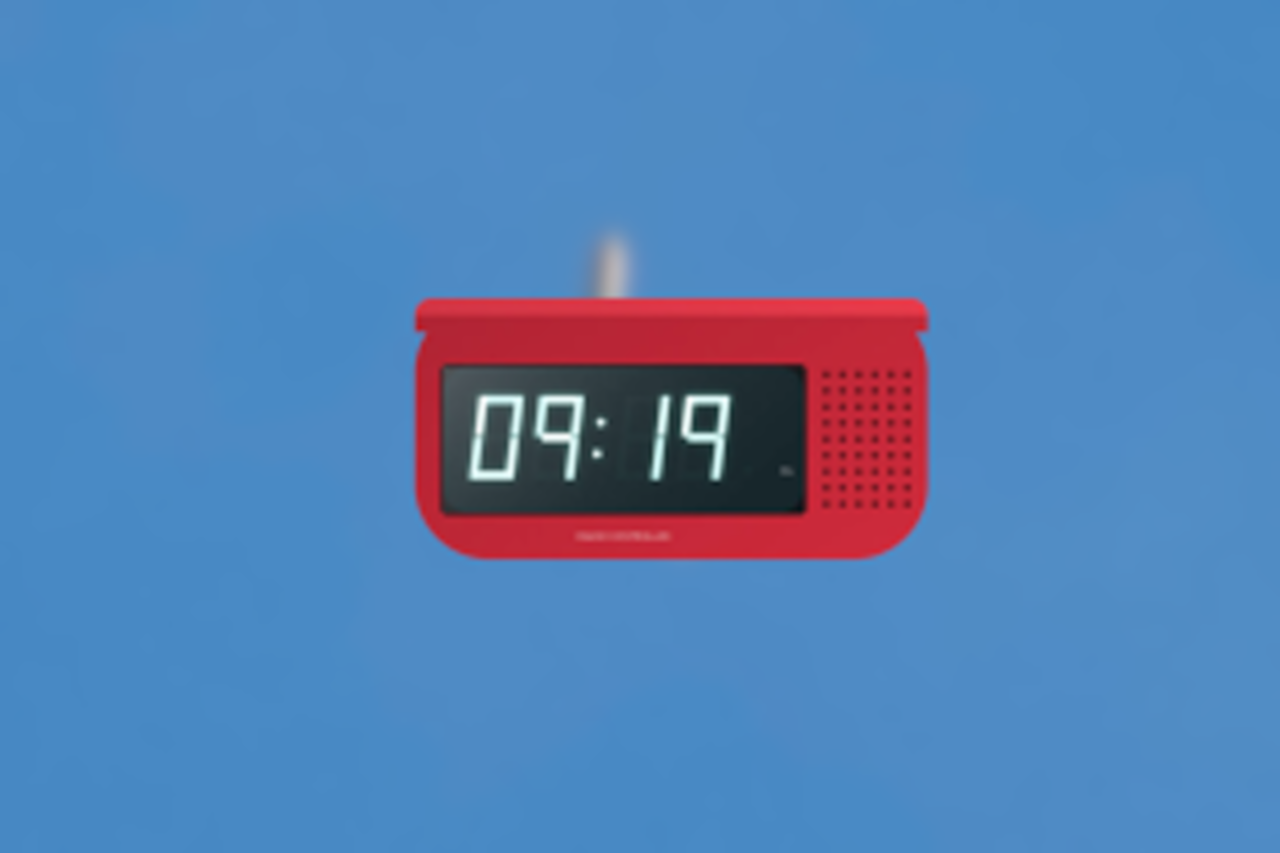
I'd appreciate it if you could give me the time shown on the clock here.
9:19
